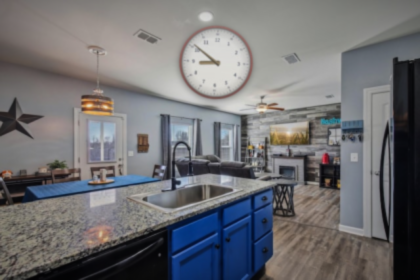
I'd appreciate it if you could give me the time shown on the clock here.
8:51
